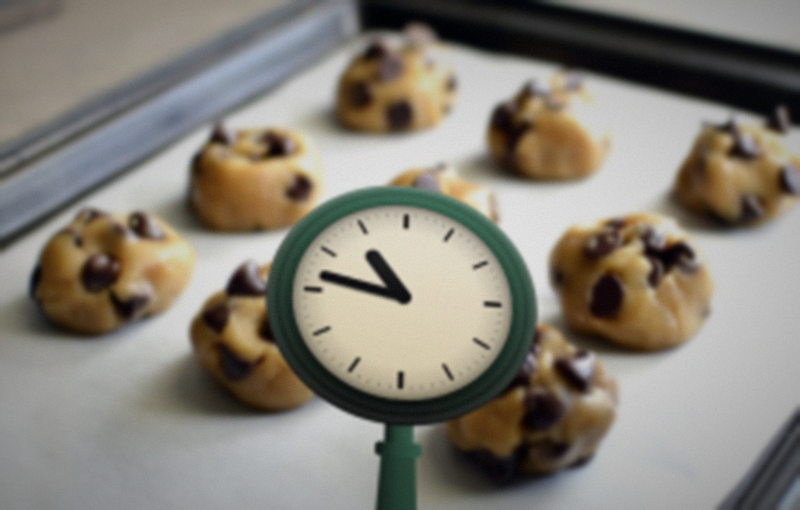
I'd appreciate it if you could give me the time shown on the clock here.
10:47
